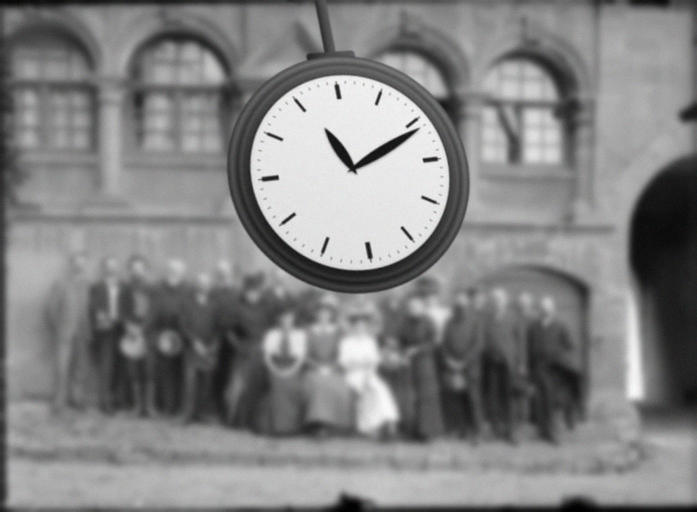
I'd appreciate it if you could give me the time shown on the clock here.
11:11
